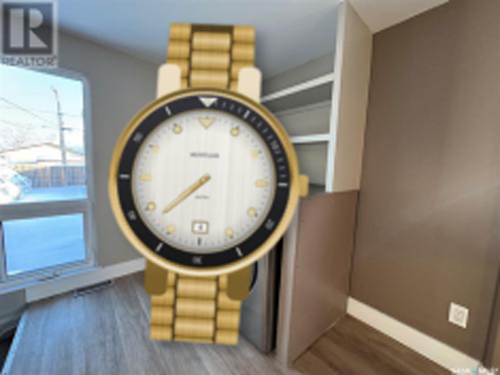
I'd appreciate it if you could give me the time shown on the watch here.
7:38
